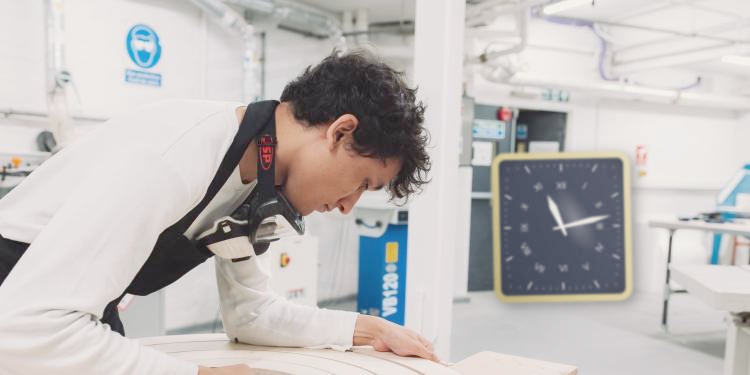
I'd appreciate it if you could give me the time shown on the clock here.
11:13
